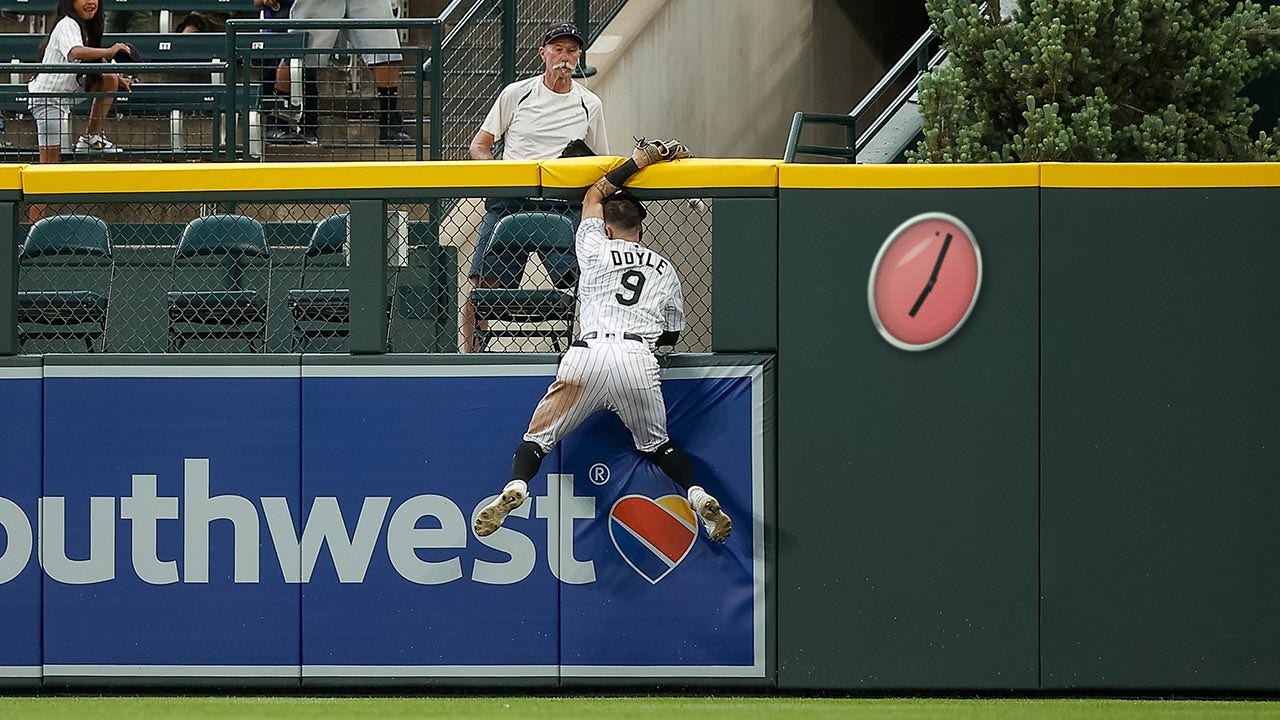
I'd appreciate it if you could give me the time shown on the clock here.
7:03
